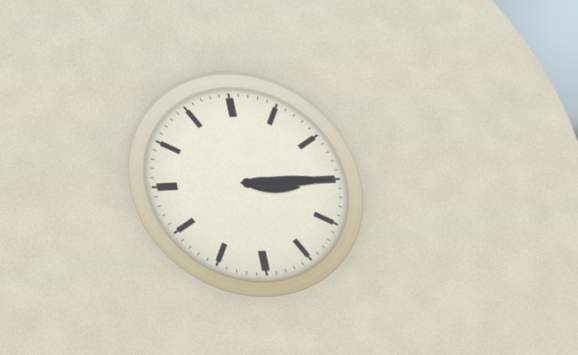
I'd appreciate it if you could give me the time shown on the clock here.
3:15
